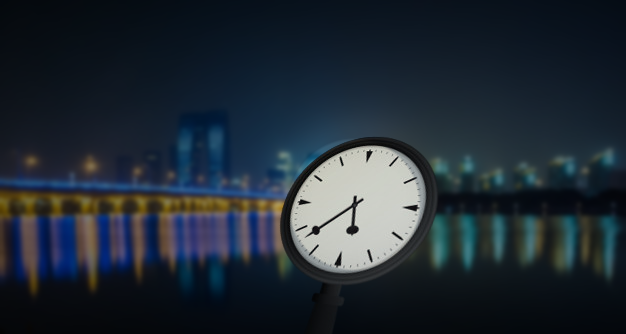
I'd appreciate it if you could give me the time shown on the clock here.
5:38
